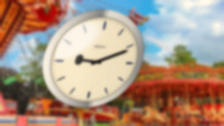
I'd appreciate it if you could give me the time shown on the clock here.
9:11
